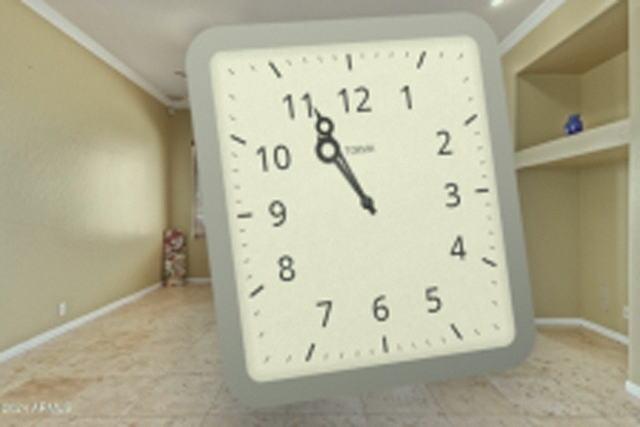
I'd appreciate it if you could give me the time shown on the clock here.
10:56
